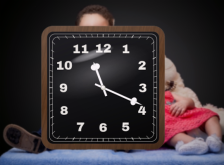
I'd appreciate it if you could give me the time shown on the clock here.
11:19
